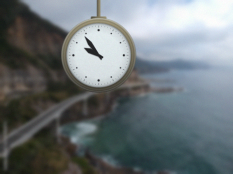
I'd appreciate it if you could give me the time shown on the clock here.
9:54
